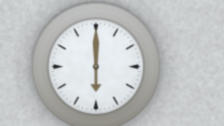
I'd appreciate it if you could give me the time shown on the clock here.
6:00
